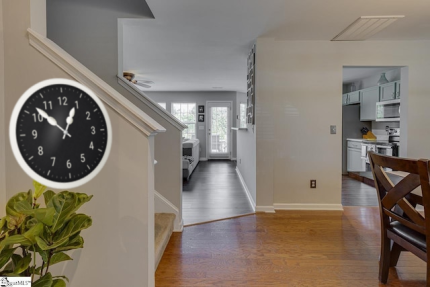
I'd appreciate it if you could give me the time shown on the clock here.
12:52
